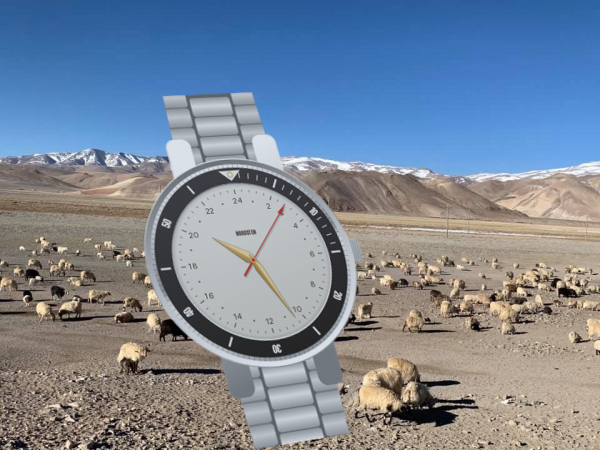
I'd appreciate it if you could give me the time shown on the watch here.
20:26:07
